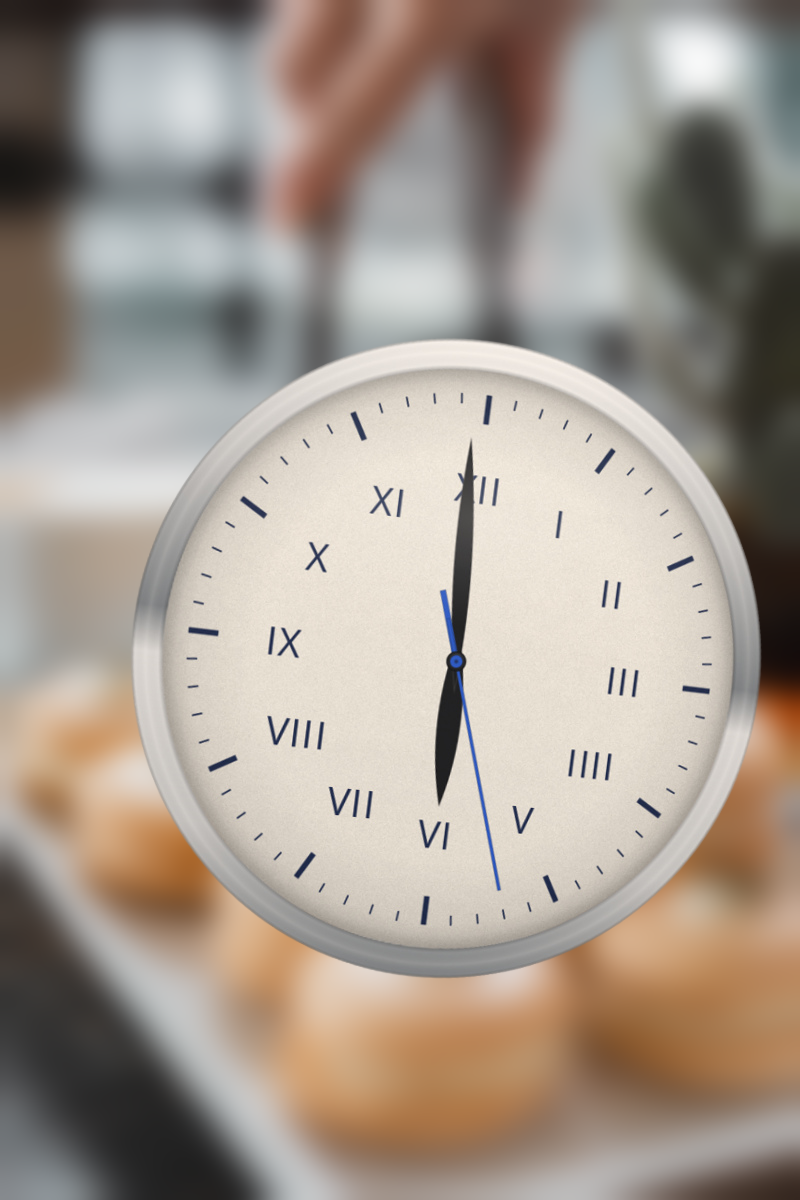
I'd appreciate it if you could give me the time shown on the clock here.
5:59:27
